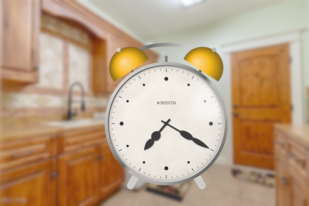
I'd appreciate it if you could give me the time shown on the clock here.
7:20
